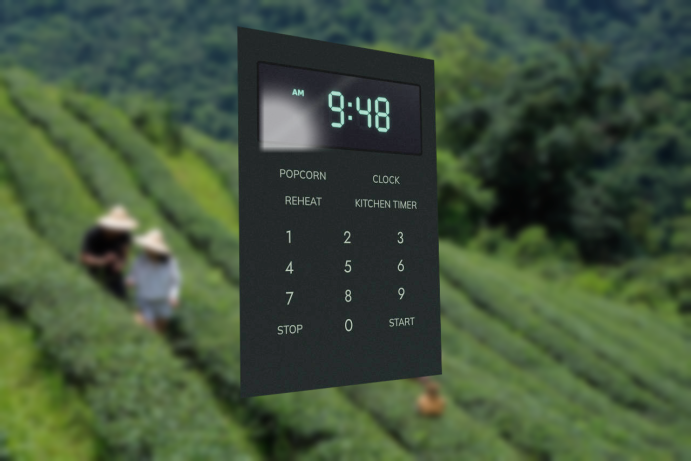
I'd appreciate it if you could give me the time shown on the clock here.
9:48
